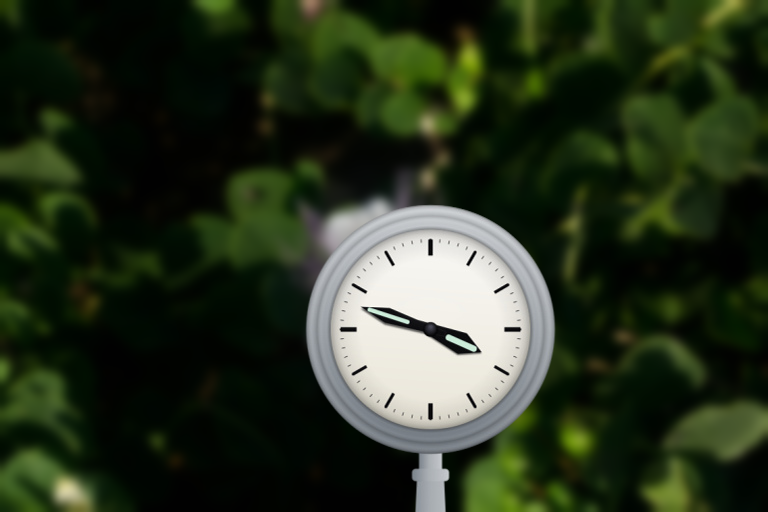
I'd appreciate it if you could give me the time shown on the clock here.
3:48
